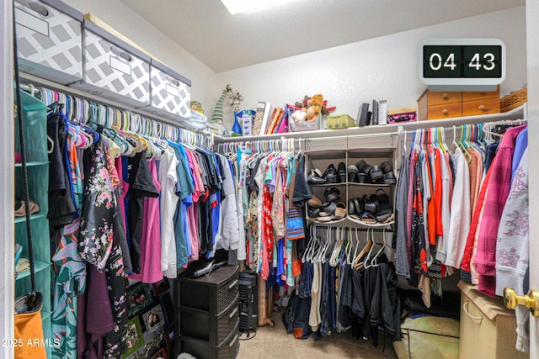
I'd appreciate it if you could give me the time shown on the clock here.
4:43
